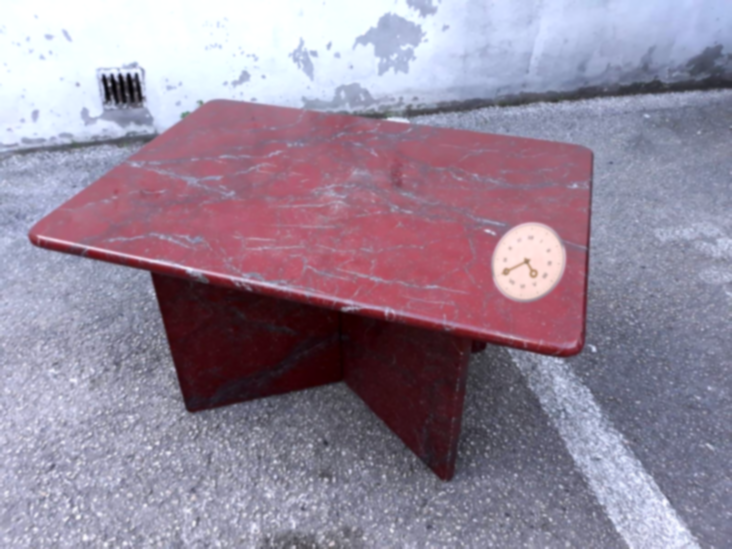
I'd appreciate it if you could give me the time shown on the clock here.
4:40
